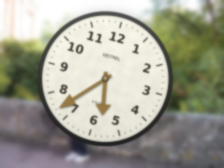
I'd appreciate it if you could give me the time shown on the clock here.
5:37
